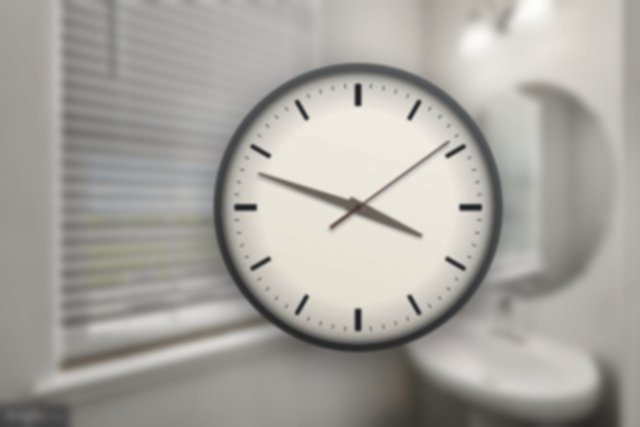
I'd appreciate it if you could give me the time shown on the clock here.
3:48:09
